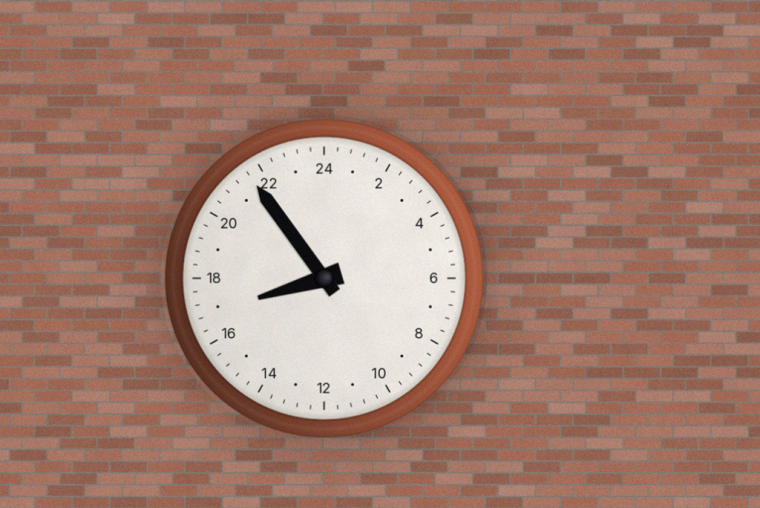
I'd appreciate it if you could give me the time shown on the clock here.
16:54
